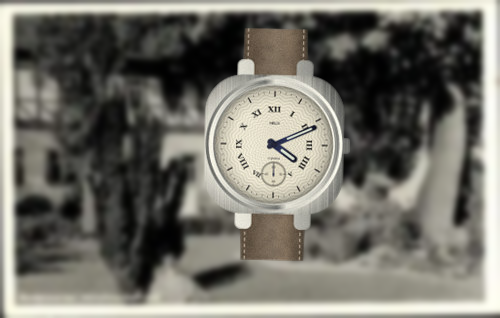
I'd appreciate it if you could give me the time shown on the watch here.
4:11
